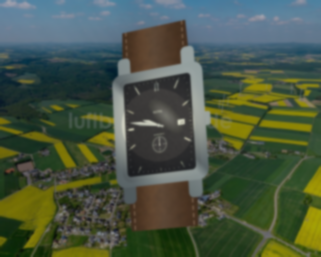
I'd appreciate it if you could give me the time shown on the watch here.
9:47
